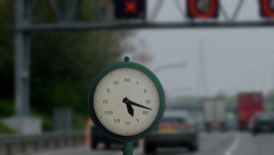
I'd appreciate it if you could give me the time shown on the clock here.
5:18
